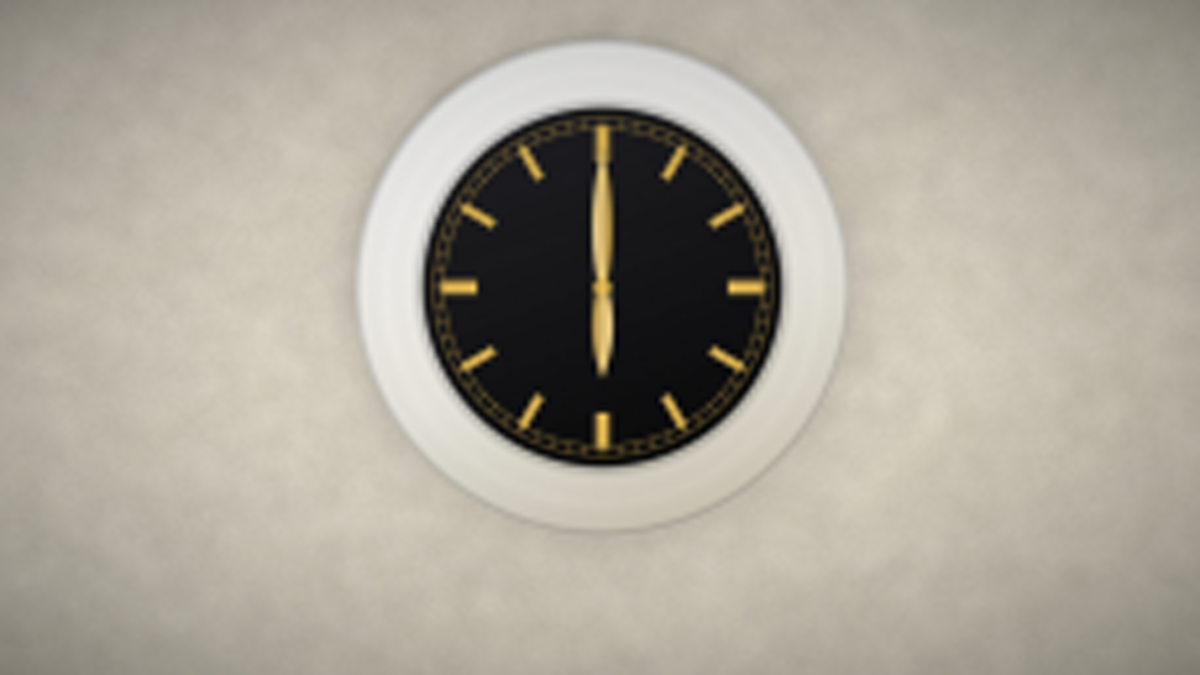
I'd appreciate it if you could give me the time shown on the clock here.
6:00
